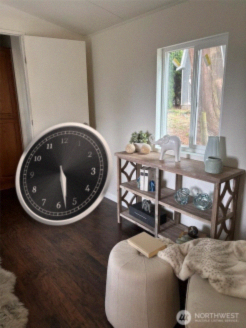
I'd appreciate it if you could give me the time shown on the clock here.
5:28
